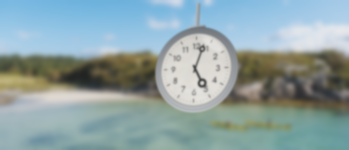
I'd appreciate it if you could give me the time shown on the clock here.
5:03
